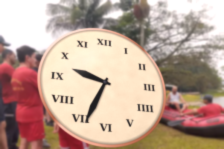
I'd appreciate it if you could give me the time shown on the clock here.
9:34
